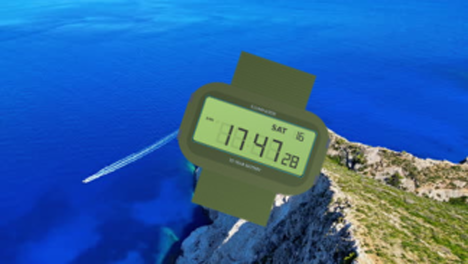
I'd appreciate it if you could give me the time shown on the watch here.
17:47:28
